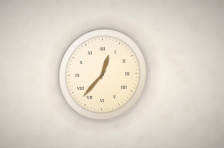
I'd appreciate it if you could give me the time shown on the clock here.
12:37
